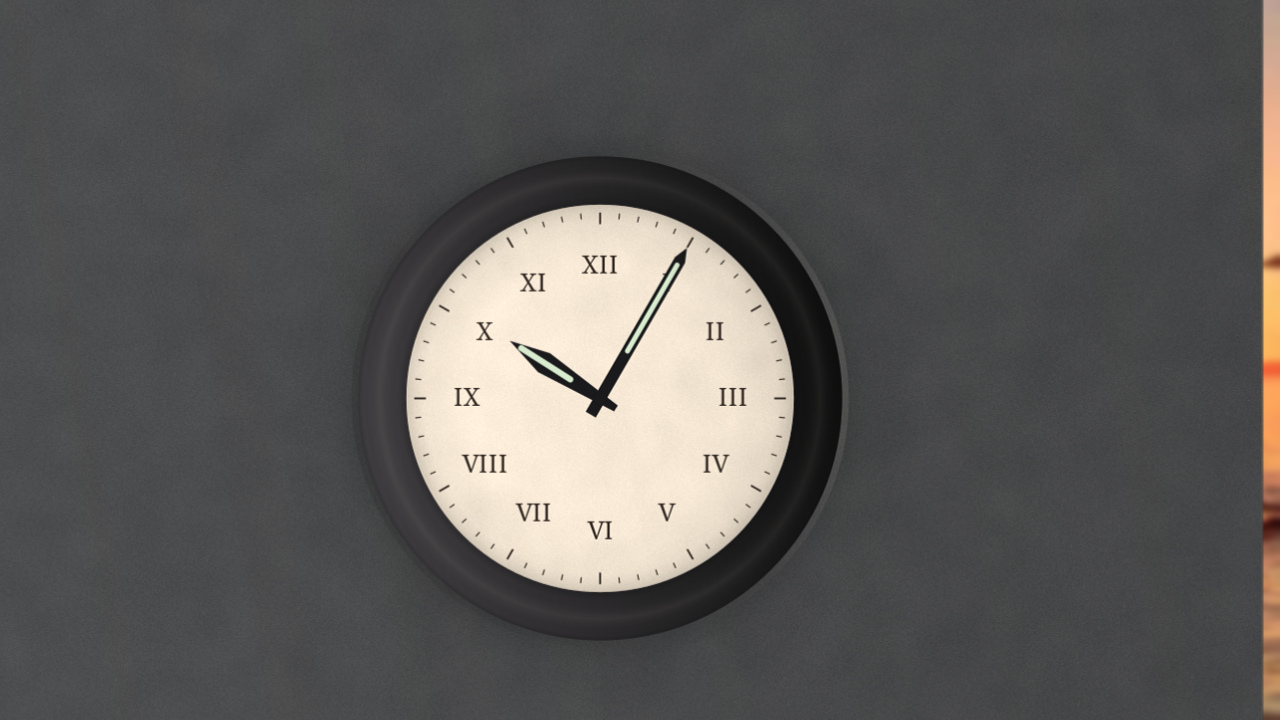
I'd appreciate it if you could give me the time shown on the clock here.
10:05
